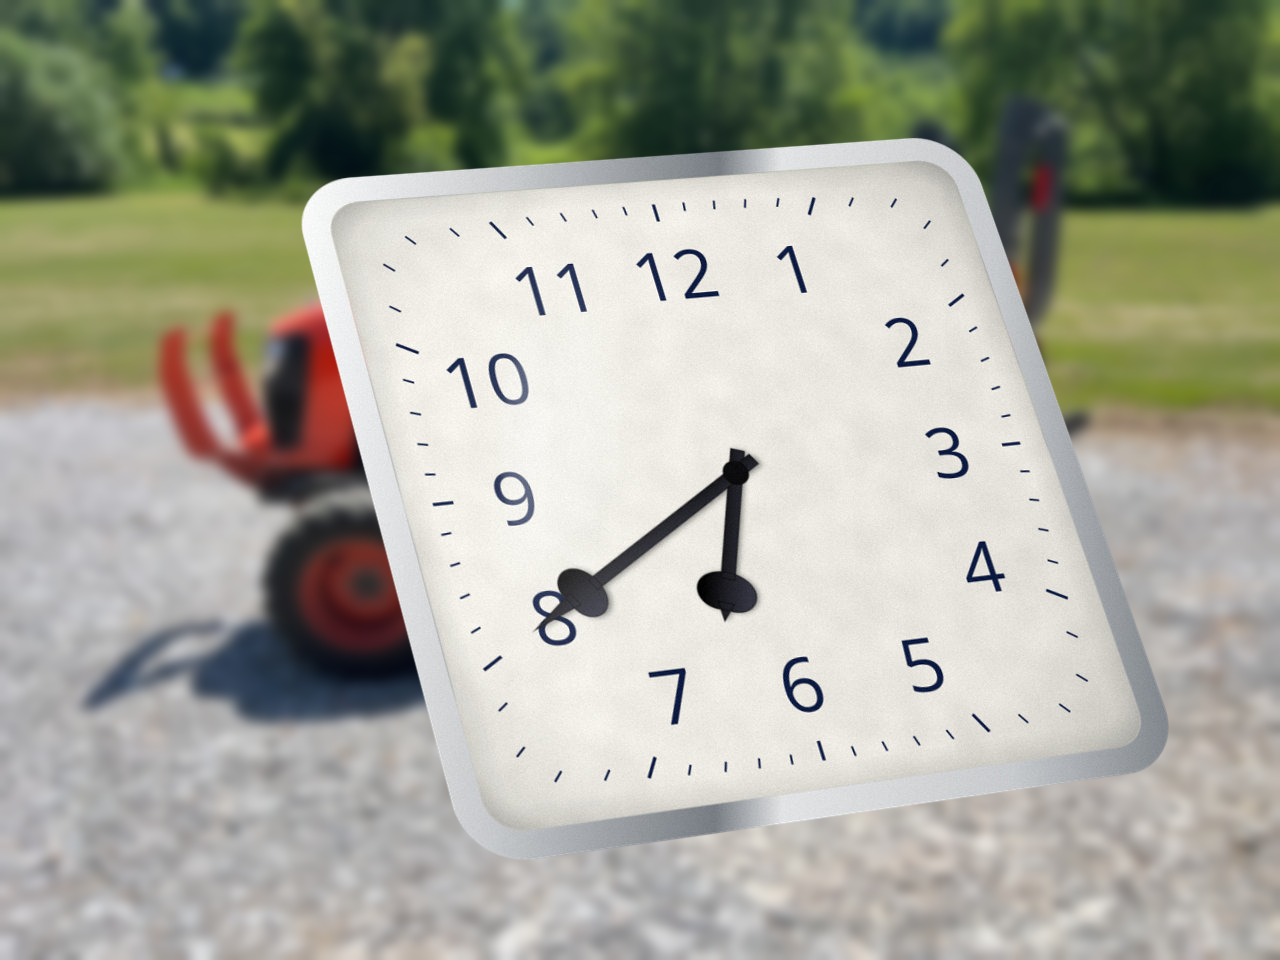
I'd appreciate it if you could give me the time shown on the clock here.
6:40
